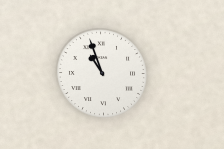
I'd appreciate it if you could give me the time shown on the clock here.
10:57
